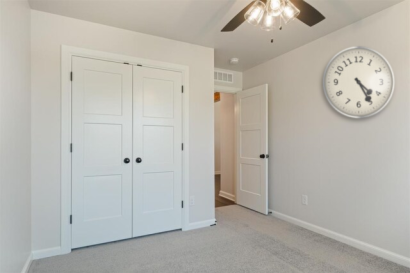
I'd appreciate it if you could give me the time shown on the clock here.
4:25
